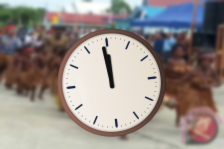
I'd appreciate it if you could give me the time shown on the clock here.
11:59
